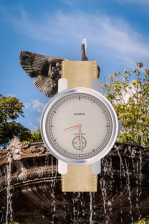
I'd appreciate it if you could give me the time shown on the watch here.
8:29
